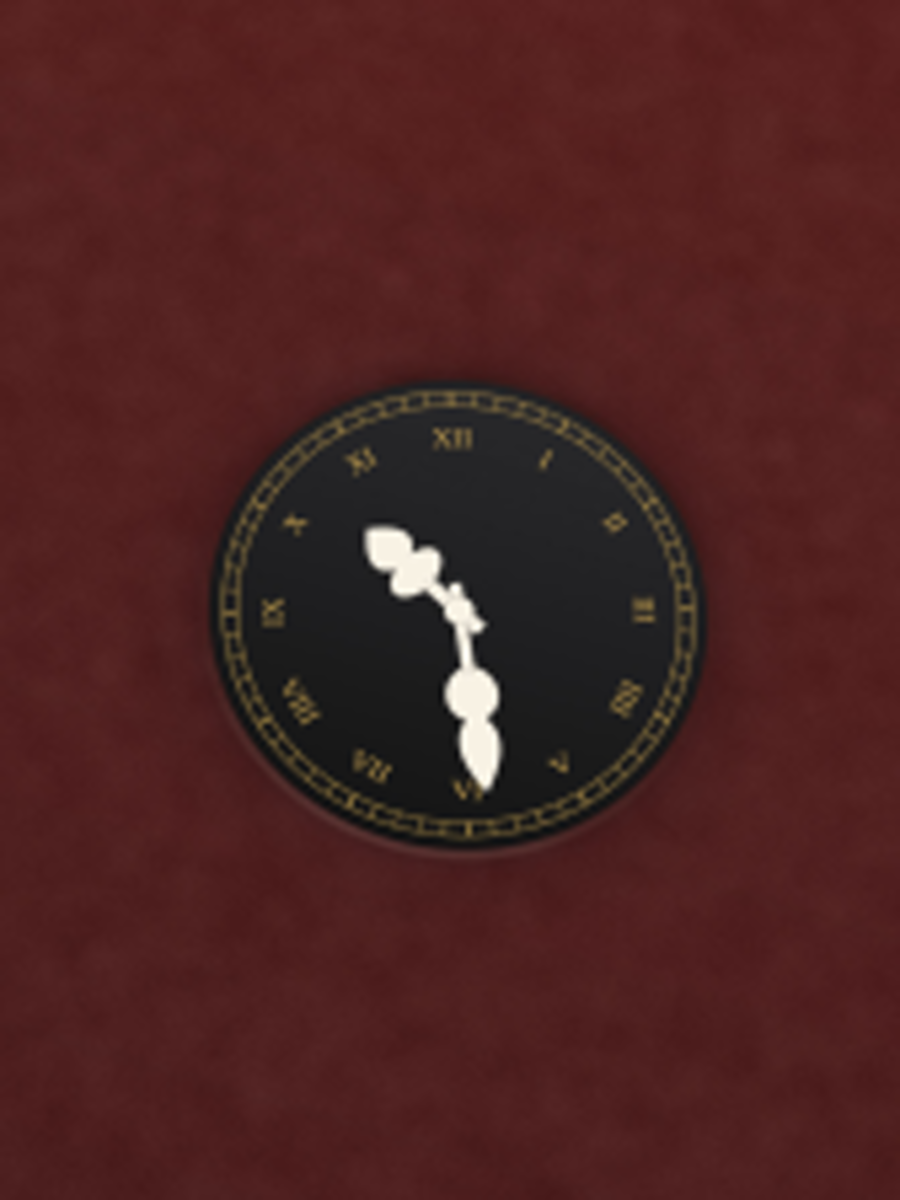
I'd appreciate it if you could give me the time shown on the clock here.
10:29
